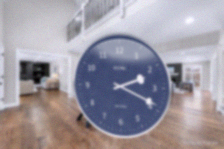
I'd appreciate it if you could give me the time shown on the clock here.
2:19
